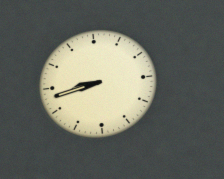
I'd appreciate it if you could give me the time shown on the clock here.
8:43
